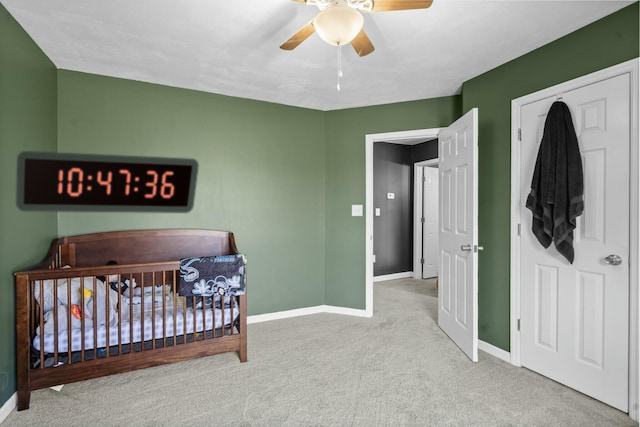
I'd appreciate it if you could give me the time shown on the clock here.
10:47:36
